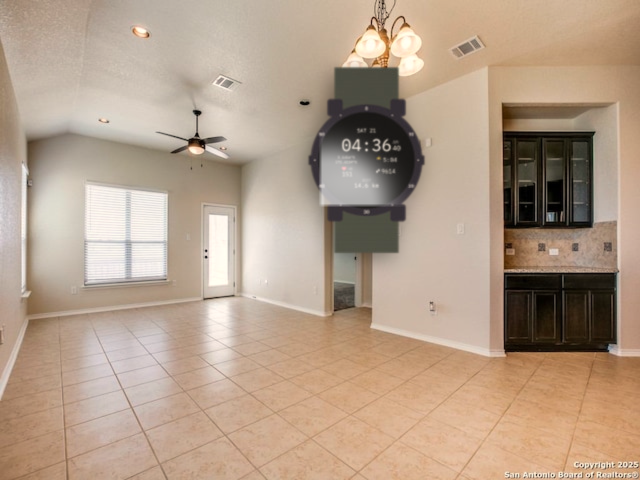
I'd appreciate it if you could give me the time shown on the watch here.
4:36
